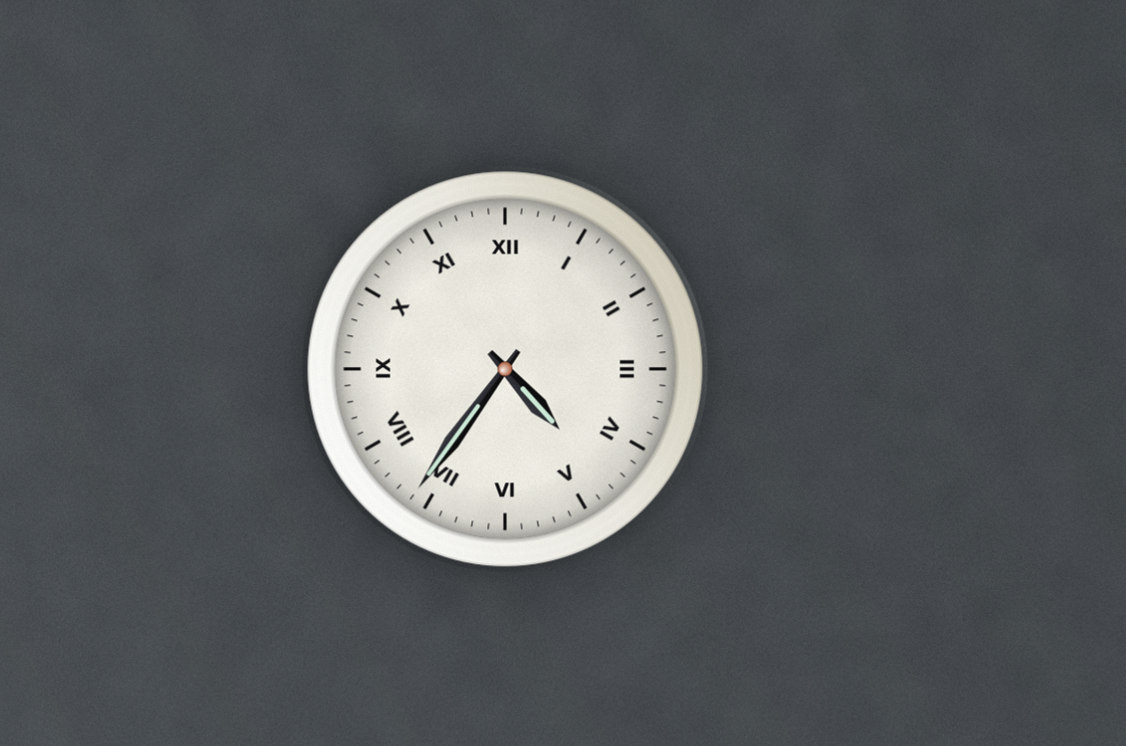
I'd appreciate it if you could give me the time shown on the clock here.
4:36
